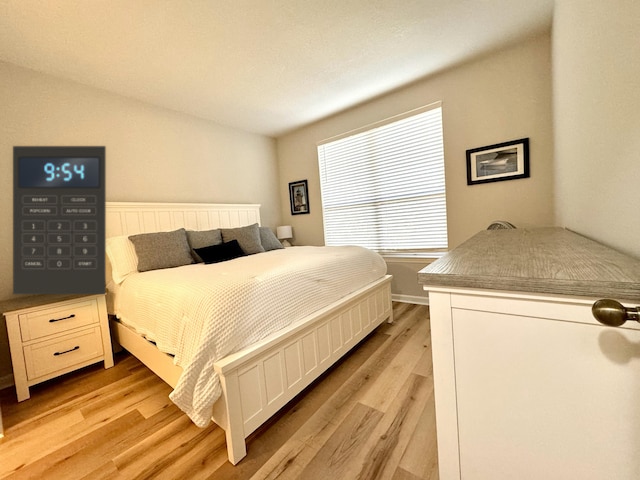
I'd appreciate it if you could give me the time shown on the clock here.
9:54
